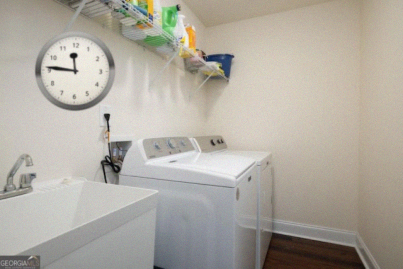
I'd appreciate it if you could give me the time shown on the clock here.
11:46
